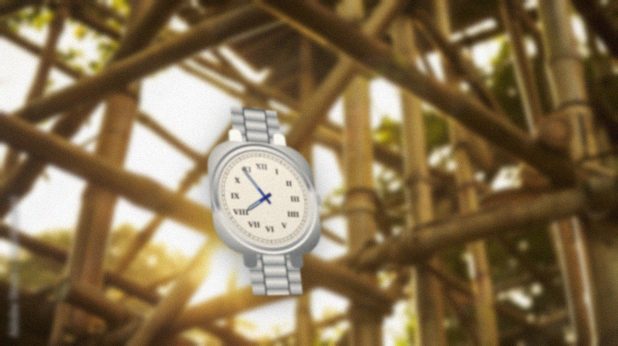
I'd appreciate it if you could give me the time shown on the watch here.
7:54
